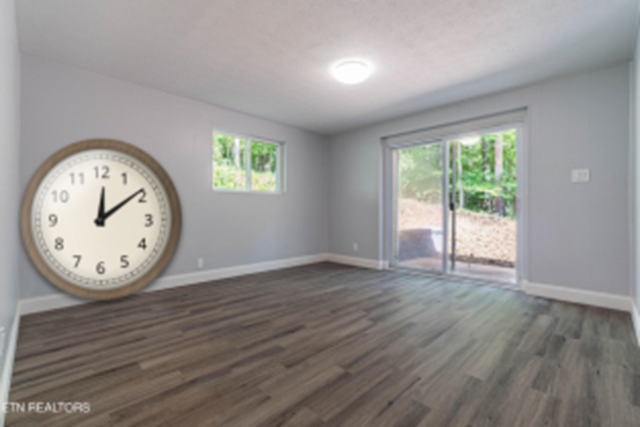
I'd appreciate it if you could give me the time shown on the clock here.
12:09
